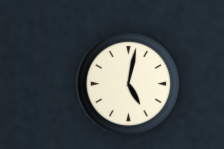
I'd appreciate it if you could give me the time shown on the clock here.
5:02
